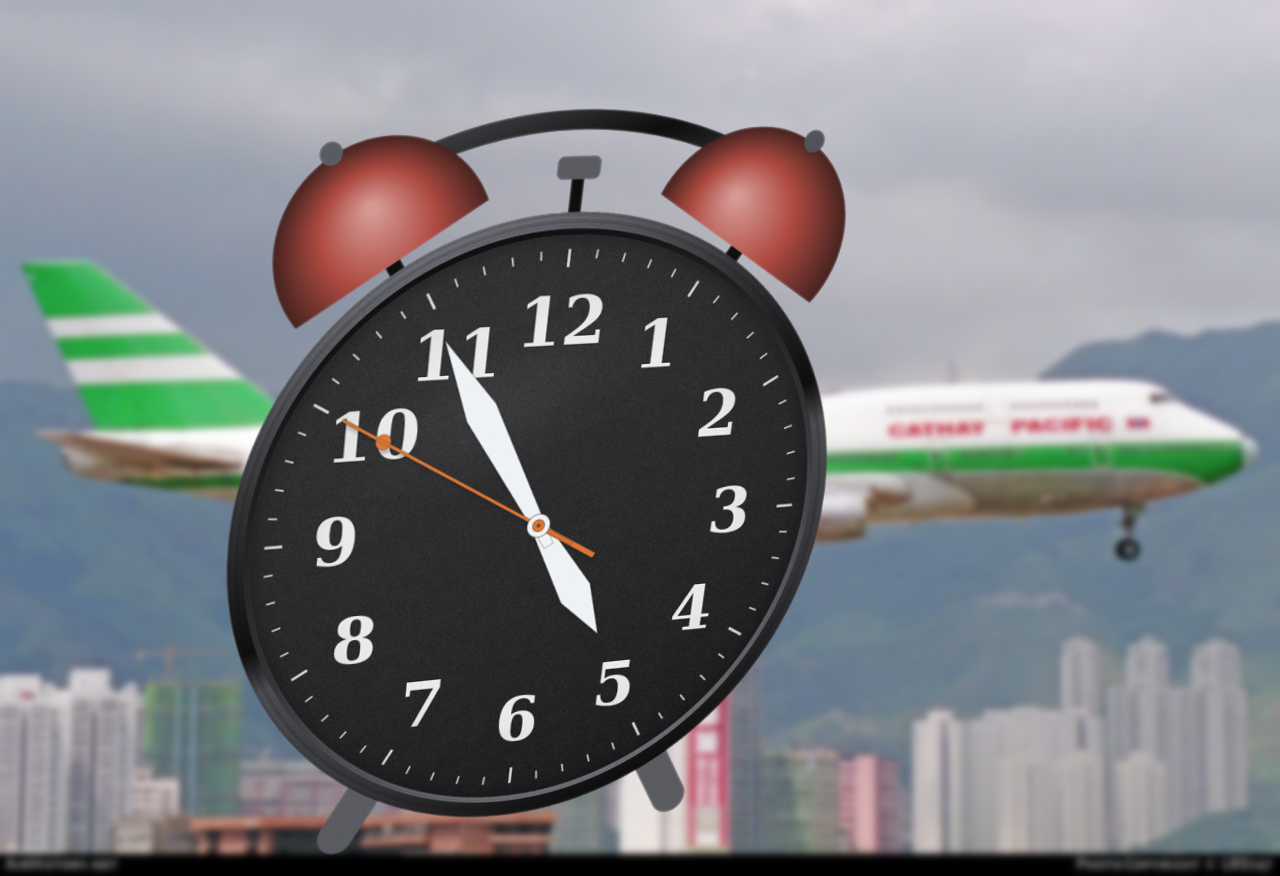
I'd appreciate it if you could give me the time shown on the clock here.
4:54:50
